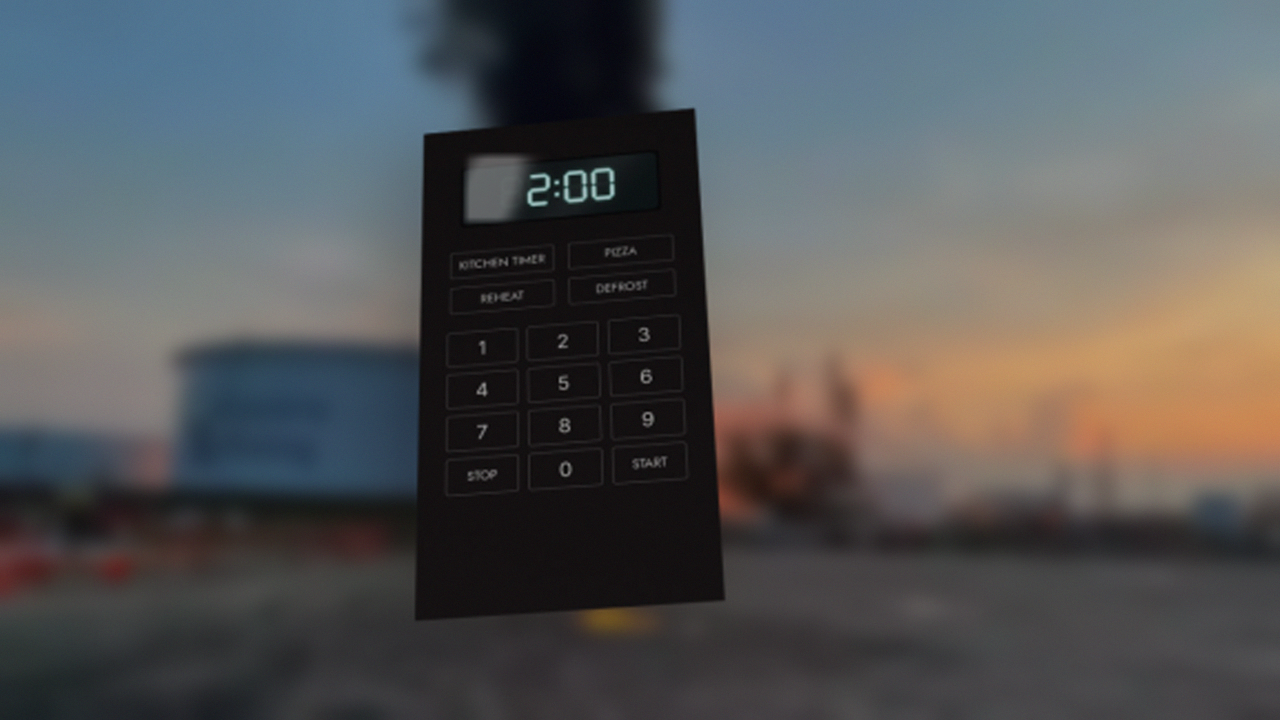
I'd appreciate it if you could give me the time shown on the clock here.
2:00
